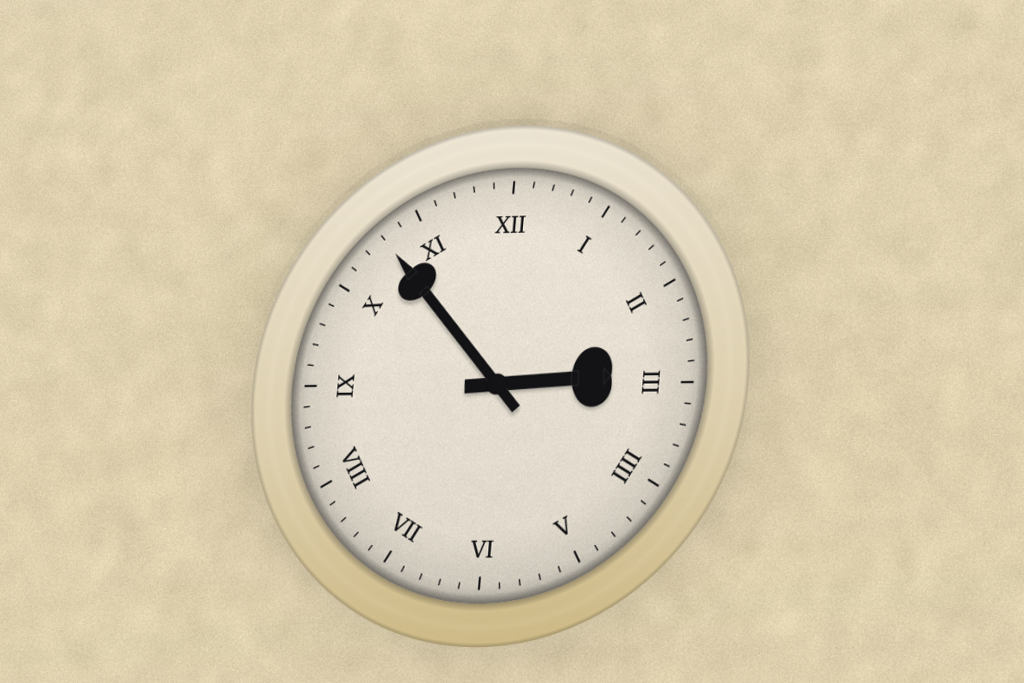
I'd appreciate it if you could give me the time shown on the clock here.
2:53
